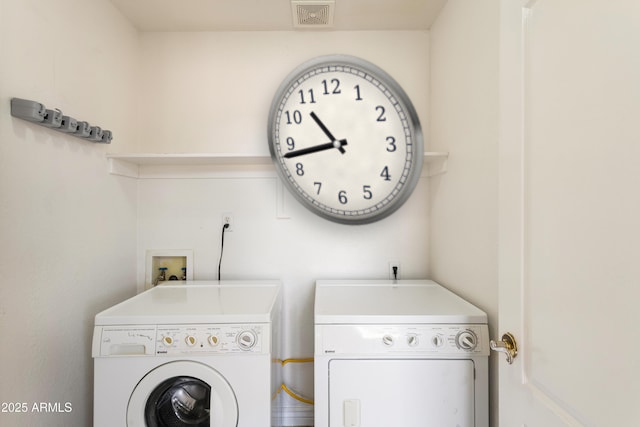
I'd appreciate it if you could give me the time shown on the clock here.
10:43
